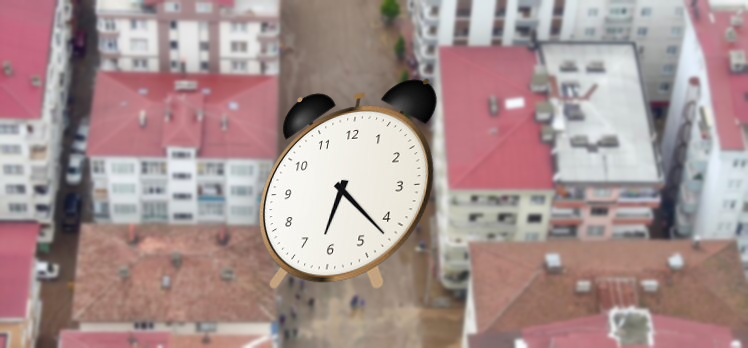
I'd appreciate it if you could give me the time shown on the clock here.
6:22
